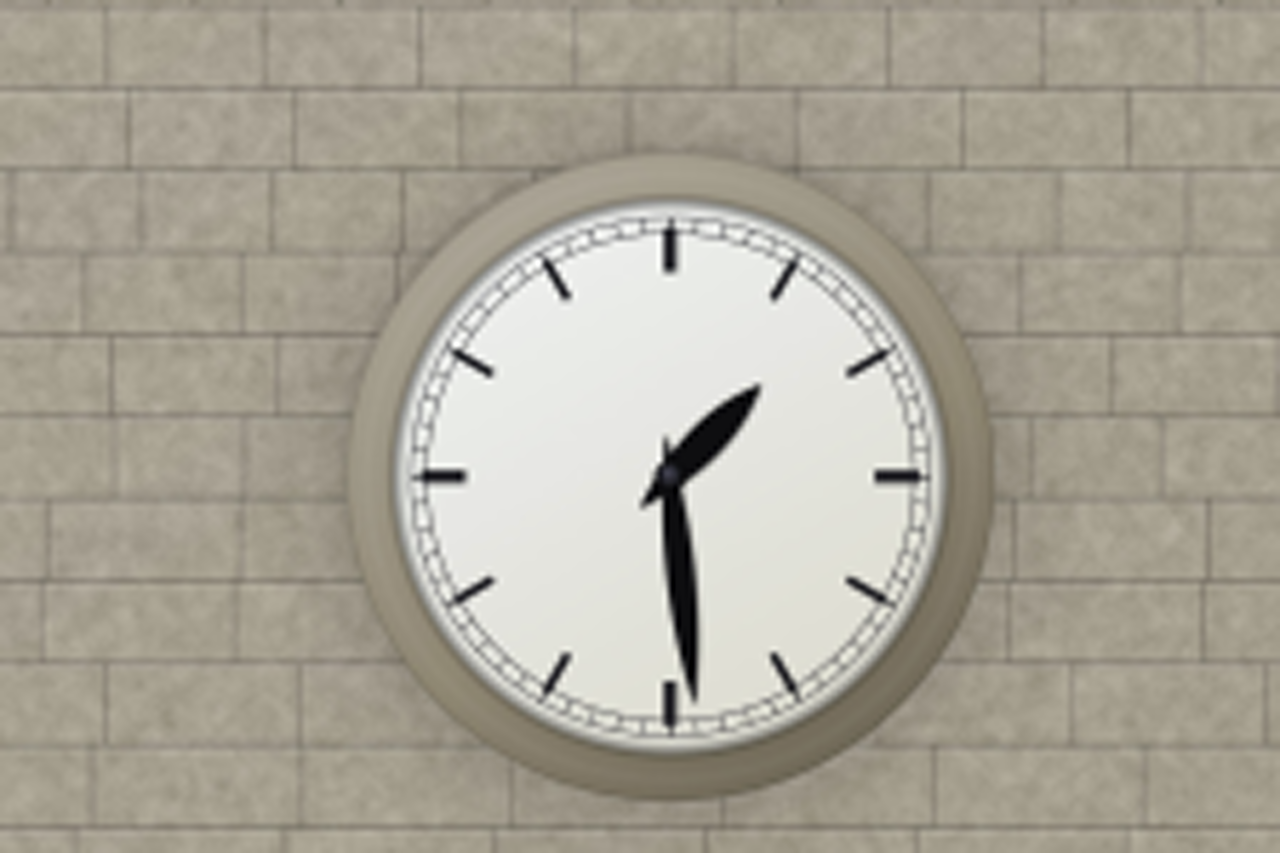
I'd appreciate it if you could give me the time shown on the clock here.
1:29
